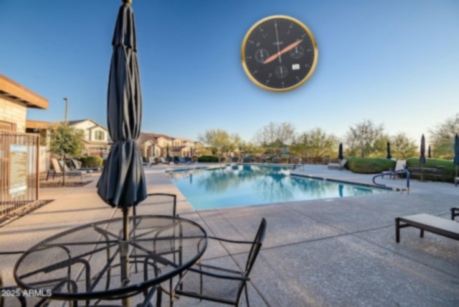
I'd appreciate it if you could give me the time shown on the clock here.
8:11
